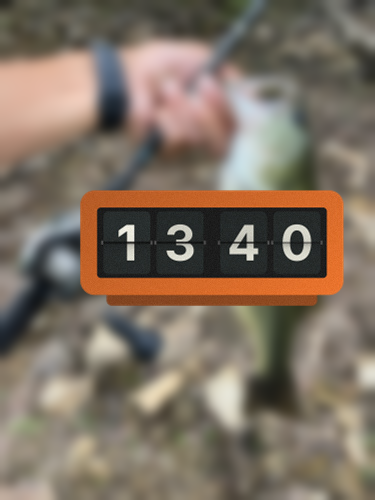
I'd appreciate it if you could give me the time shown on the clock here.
13:40
